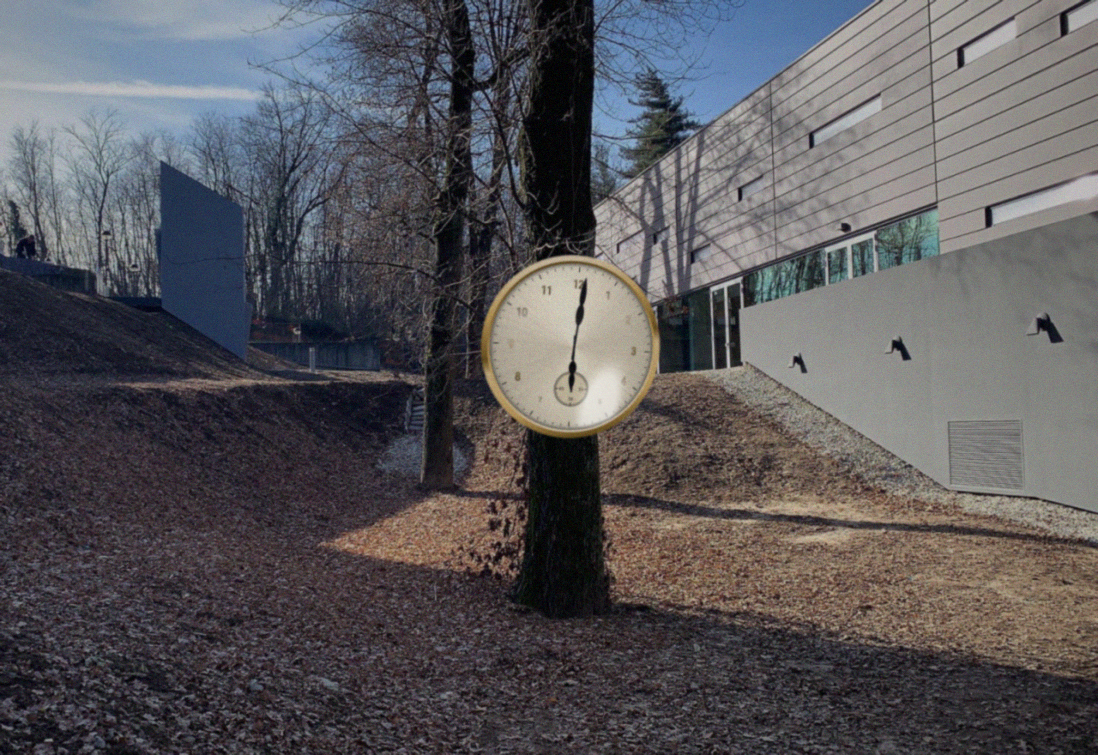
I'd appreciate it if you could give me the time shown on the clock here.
6:01
